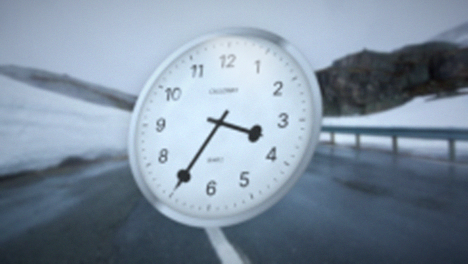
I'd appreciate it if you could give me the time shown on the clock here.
3:35
